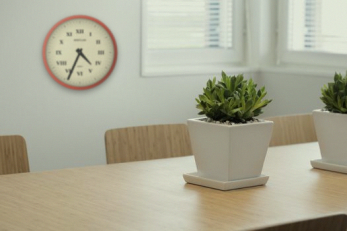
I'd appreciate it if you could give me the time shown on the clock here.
4:34
